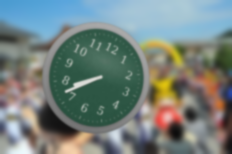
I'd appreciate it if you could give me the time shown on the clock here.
7:37
